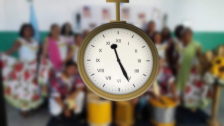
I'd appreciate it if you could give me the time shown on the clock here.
11:26
